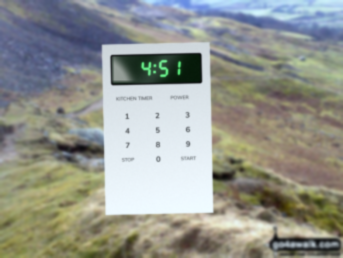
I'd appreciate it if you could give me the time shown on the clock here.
4:51
